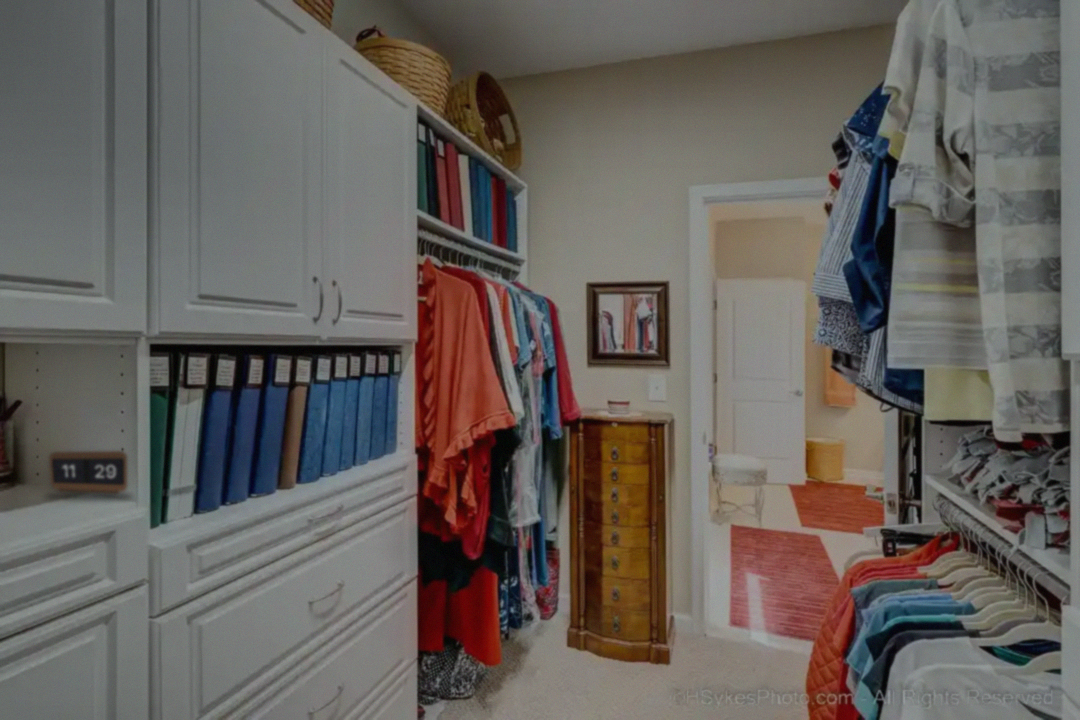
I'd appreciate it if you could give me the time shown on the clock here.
11:29
